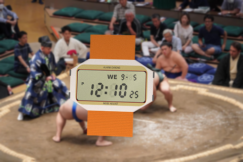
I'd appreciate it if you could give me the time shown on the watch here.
12:10:25
